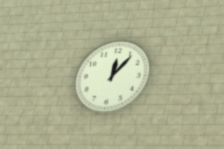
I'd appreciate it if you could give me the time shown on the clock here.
12:06
